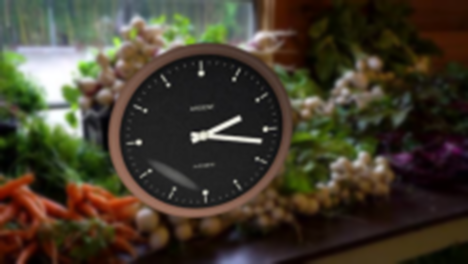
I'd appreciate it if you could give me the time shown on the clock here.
2:17
